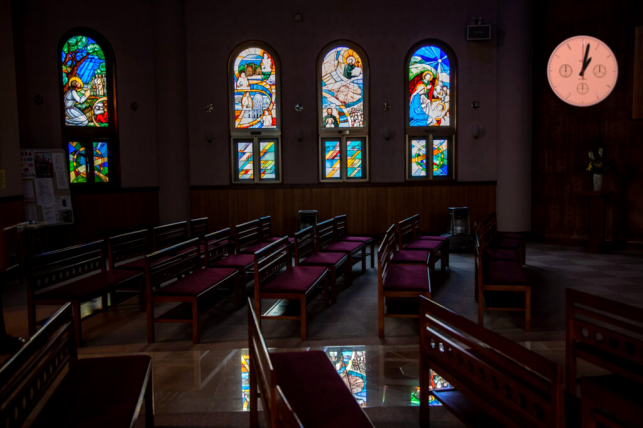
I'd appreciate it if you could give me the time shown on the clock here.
1:02
